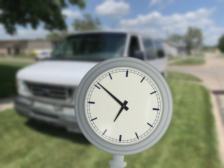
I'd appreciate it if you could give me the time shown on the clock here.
6:51
